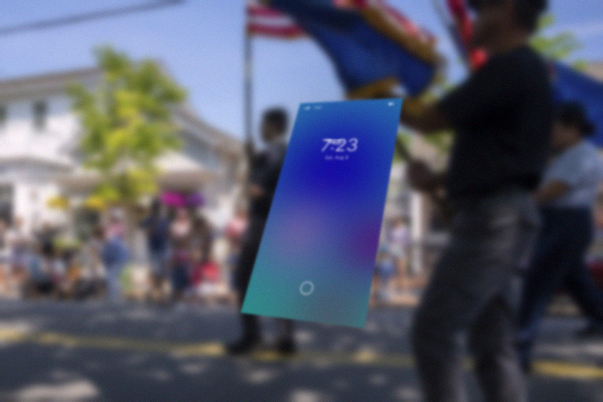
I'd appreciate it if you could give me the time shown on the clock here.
7:23
